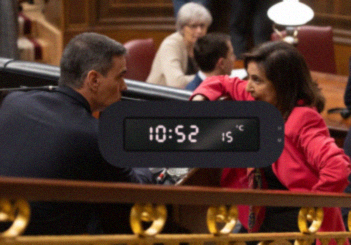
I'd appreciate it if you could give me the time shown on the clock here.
10:52
